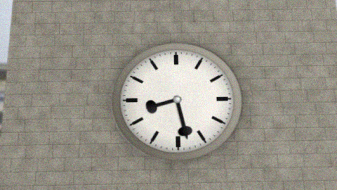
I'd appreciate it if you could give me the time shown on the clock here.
8:28
